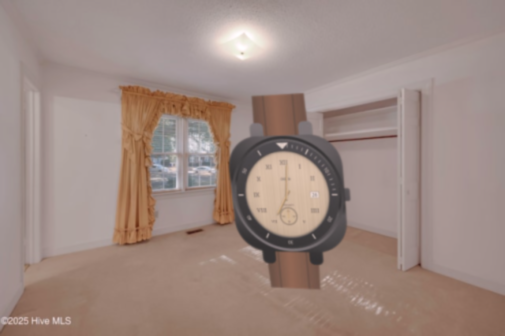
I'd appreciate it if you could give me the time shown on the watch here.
7:01
